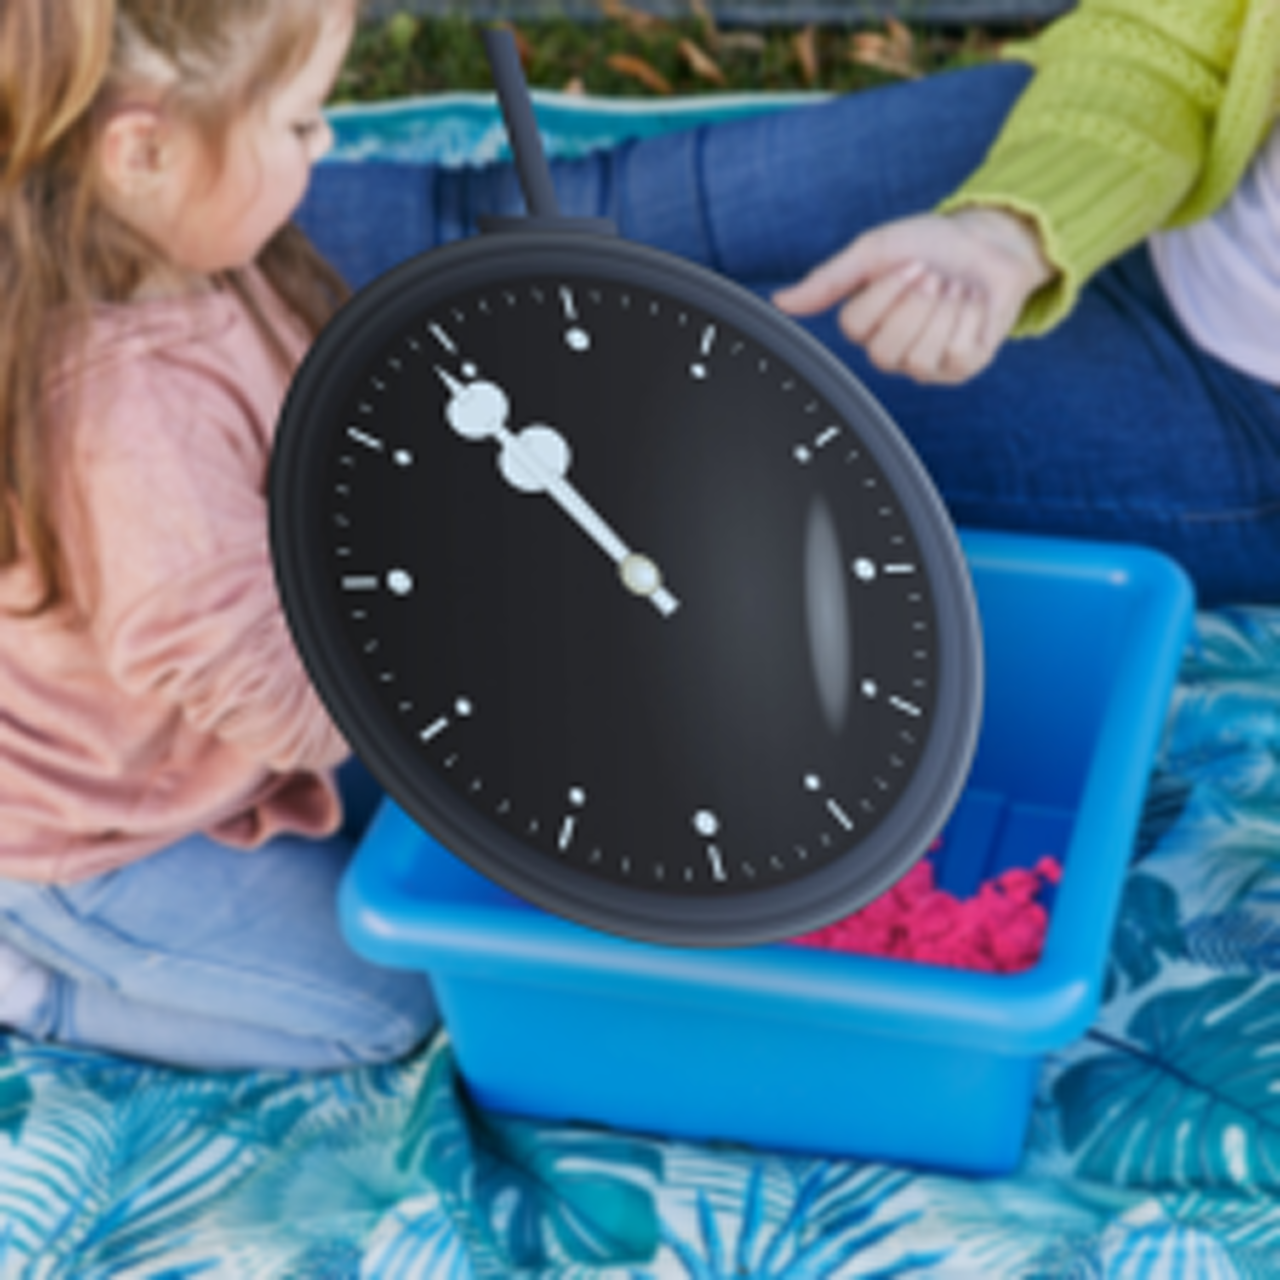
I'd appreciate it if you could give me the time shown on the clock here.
10:54
